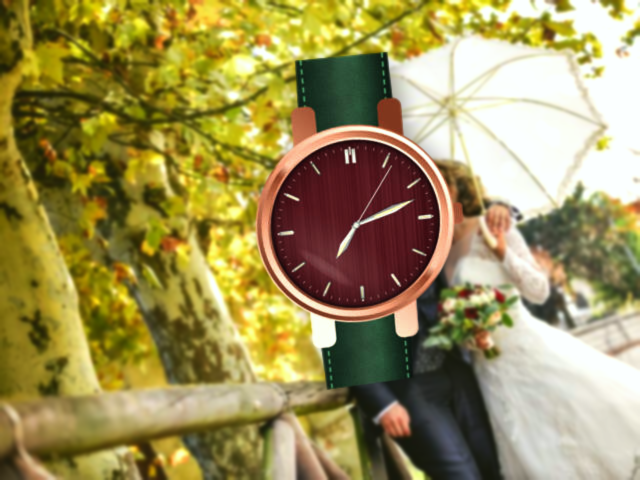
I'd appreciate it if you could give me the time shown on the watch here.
7:12:06
